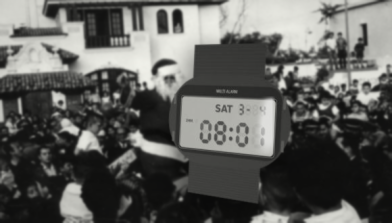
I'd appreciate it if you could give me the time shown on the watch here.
8:01
